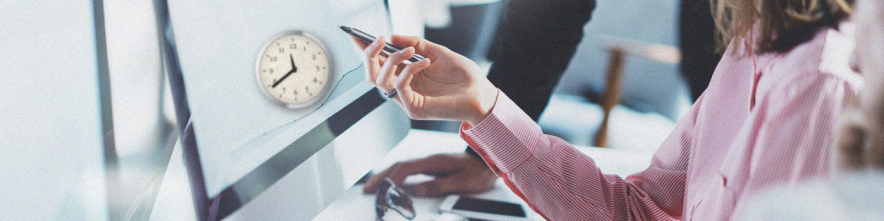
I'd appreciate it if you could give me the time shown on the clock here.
11:39
